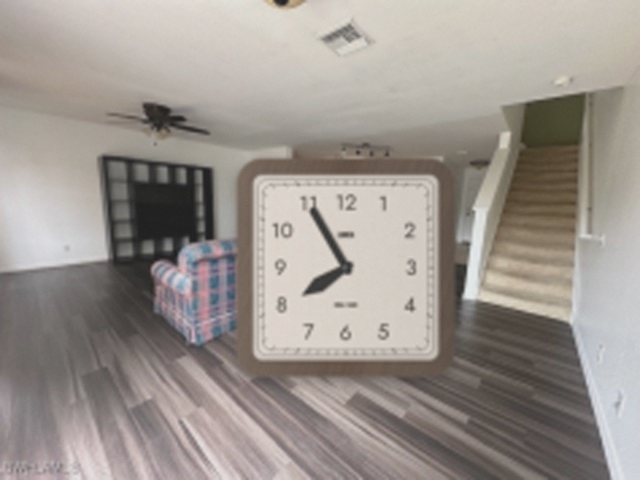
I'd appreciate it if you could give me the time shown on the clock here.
7:55
